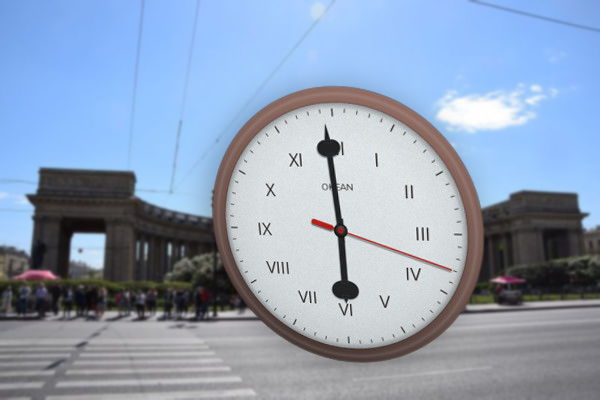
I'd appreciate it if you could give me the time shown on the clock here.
5:59:18
